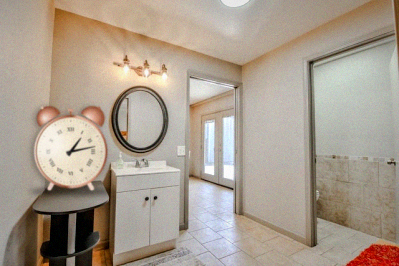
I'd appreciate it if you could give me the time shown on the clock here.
1:13
